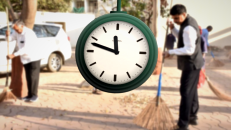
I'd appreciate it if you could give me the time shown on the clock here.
11:48
